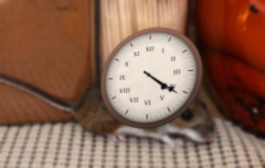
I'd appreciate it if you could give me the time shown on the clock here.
4:21
